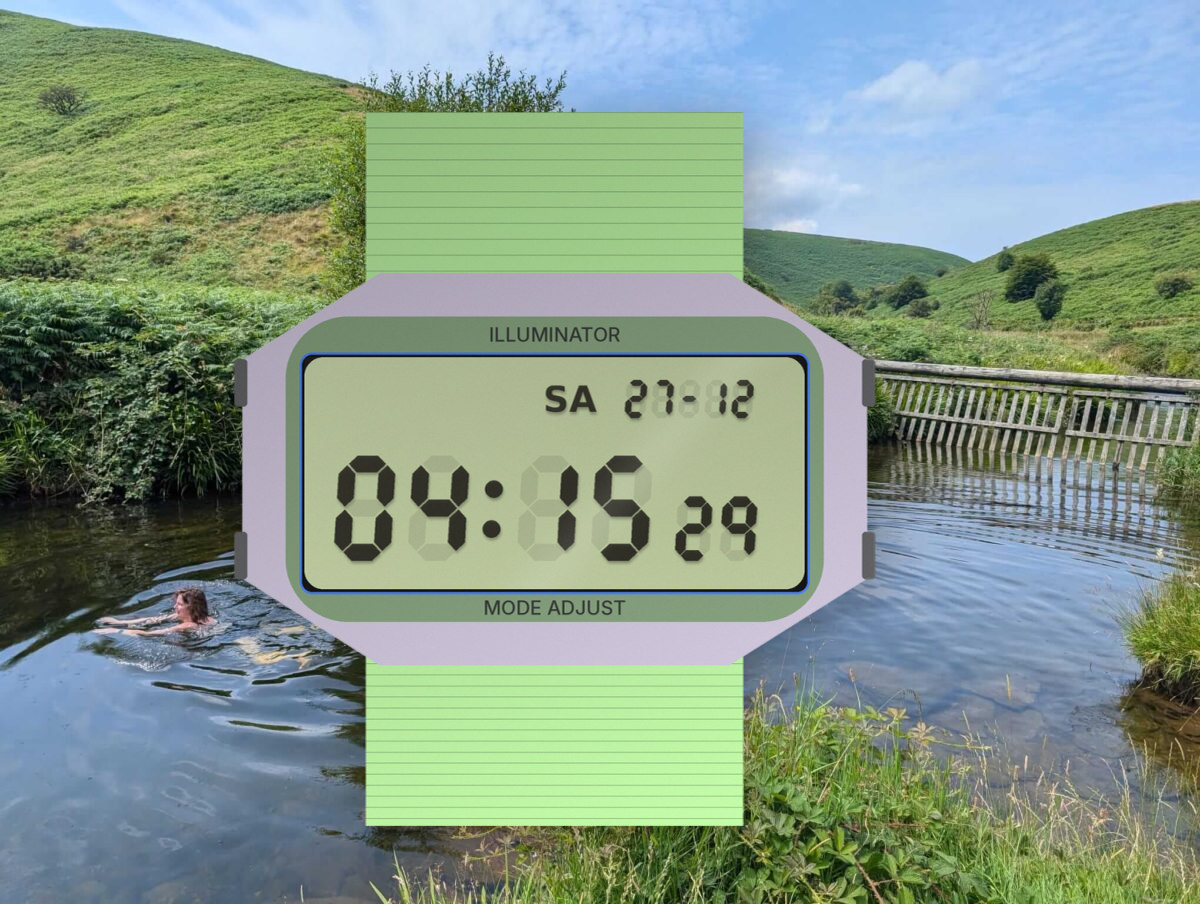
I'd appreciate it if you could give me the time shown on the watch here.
4:15:29
